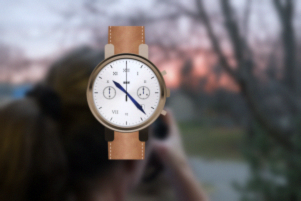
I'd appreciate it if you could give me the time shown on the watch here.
10:23
